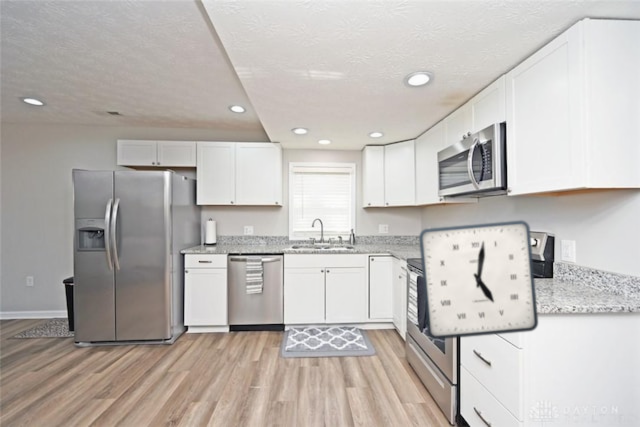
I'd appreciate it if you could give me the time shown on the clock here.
5:02
